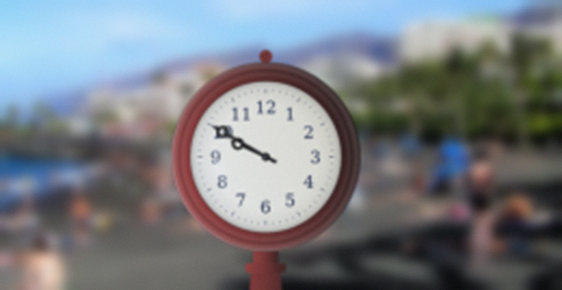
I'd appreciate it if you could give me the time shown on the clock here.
9:50
